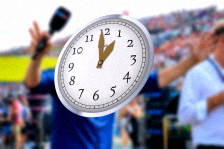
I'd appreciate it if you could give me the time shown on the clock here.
12:59
